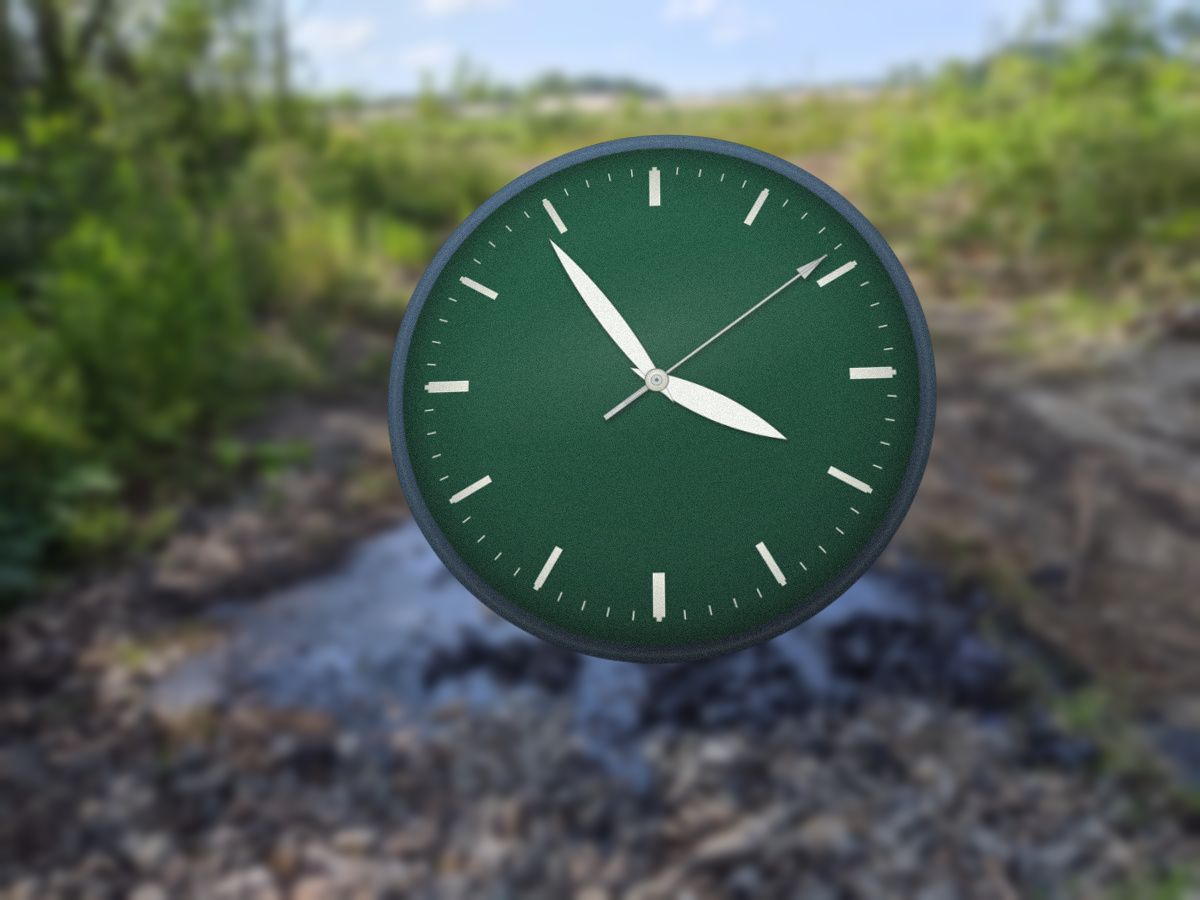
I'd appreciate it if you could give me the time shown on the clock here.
3:54:09
